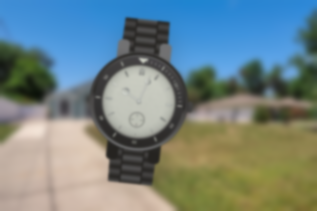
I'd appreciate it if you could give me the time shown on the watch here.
10:03
